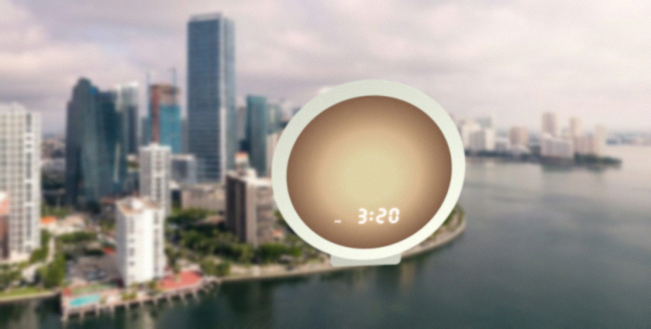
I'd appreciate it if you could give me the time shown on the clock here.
3:20
